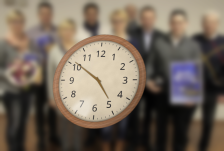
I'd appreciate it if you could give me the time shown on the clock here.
4:51
